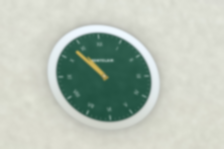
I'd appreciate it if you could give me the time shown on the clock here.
10:53
